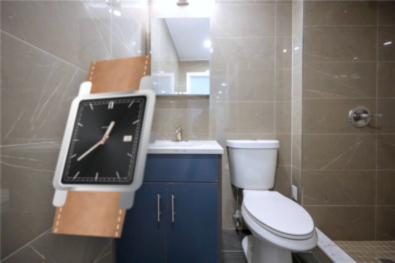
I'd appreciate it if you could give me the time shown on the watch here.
12:38
